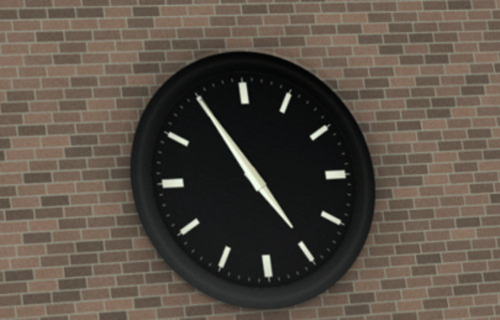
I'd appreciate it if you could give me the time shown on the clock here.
4:55
